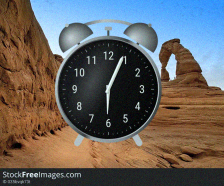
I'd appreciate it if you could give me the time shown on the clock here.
6:04
